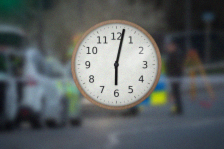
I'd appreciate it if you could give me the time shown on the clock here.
6:02
